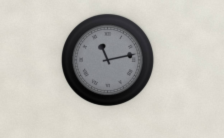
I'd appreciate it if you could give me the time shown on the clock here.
11:13
